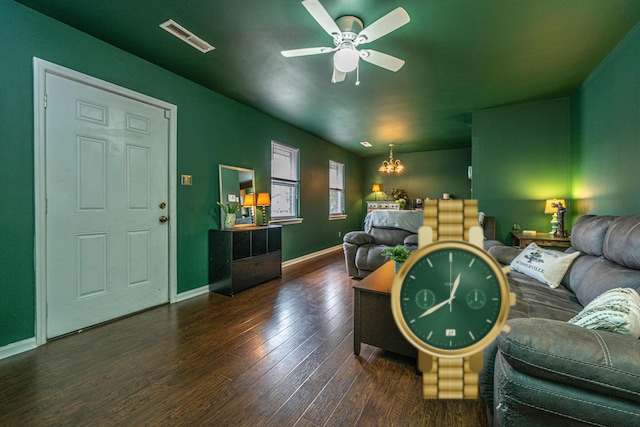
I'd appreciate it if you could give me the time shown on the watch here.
12:40
